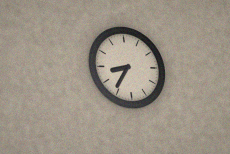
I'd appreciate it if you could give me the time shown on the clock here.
8:36
